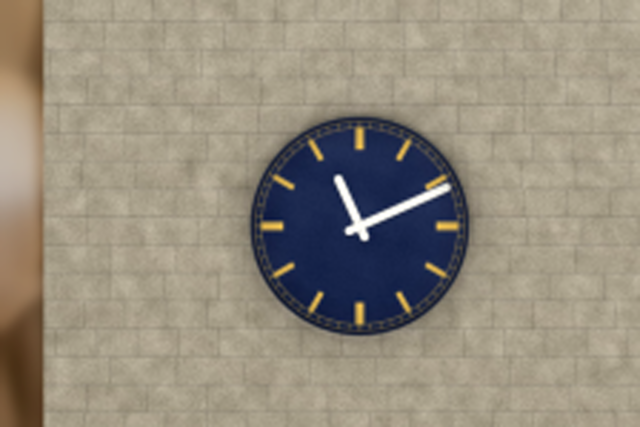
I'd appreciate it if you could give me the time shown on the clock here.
11:11
